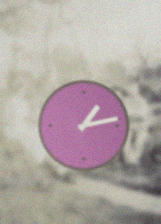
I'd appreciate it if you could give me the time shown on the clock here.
1:13
